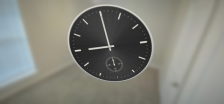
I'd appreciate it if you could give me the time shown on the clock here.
9:00
